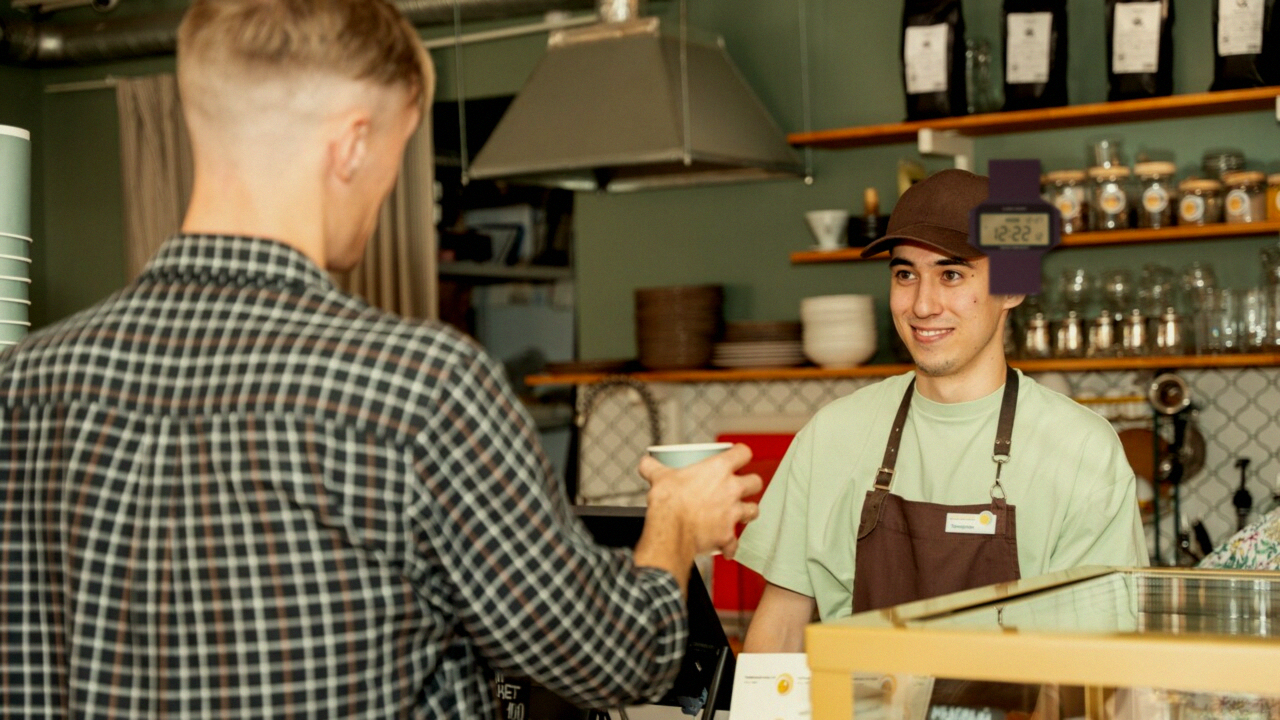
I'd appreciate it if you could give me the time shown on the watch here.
12:22
